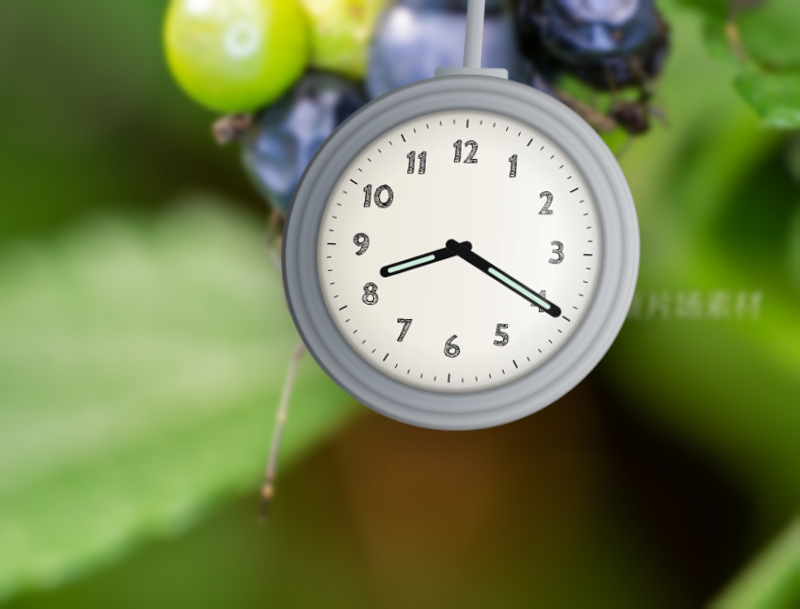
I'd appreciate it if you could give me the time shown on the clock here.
8:20
